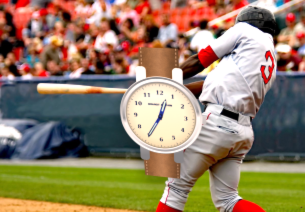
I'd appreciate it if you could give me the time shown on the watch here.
12:35
